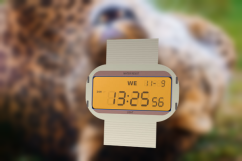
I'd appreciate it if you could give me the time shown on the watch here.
13:25:56
